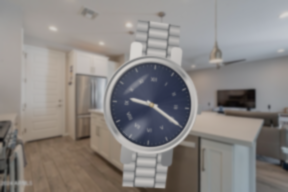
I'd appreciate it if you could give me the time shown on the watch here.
9:20
